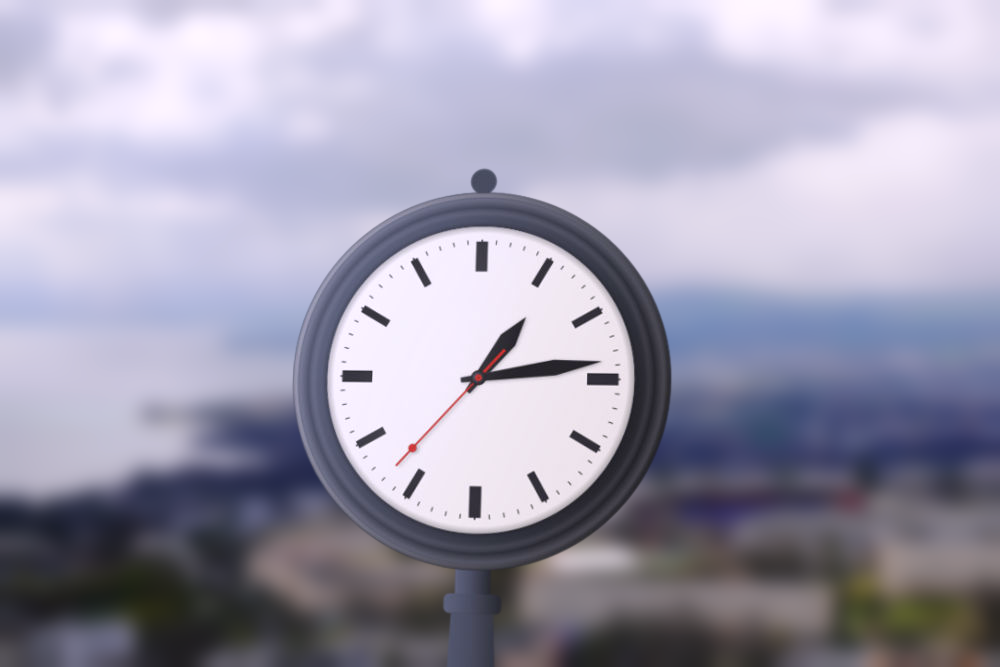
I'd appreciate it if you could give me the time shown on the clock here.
1:13:37
